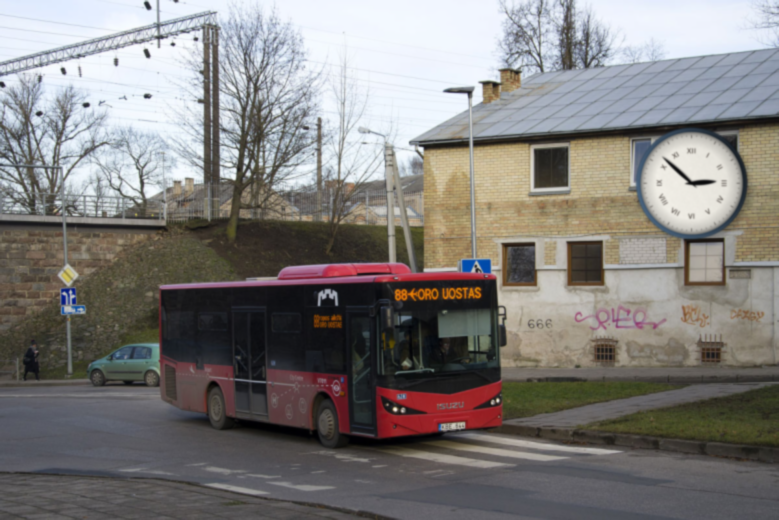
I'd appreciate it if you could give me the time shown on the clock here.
2:52
